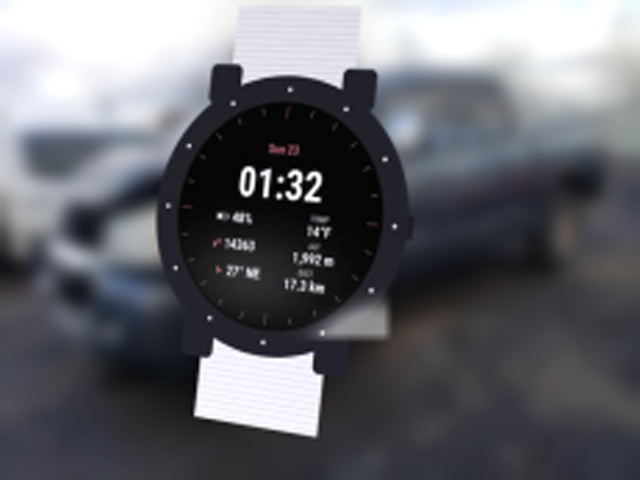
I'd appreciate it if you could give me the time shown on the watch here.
1:32
